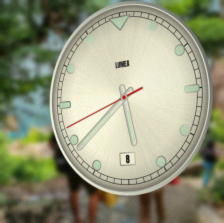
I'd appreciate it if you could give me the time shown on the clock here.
5:38:42
